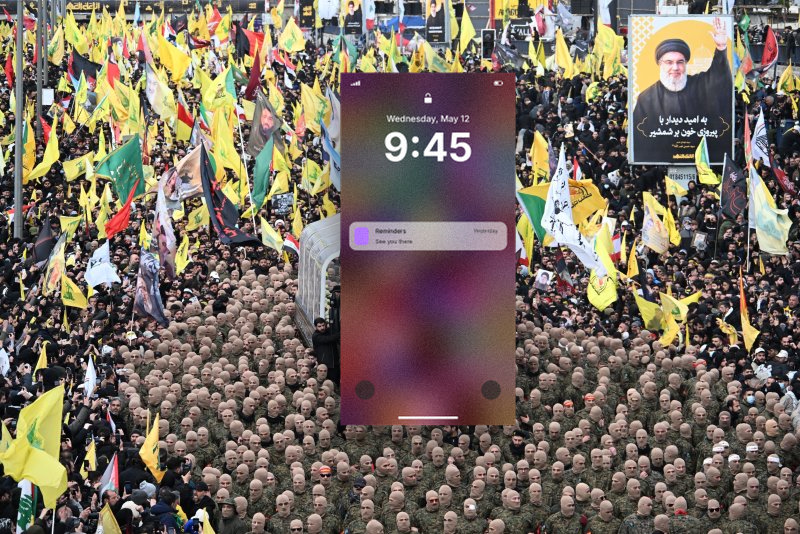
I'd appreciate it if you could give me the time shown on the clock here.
9:45
